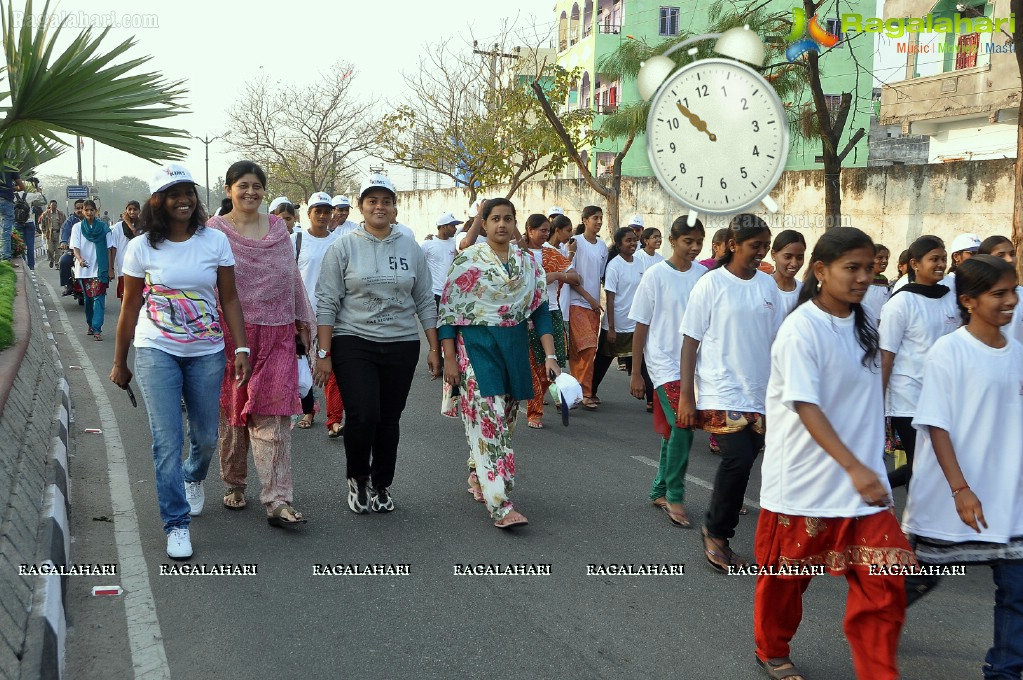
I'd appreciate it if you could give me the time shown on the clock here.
10:54
